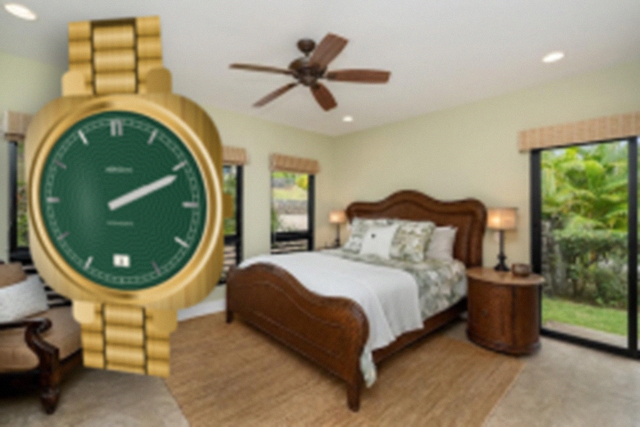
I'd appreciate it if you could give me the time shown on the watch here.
2:11
